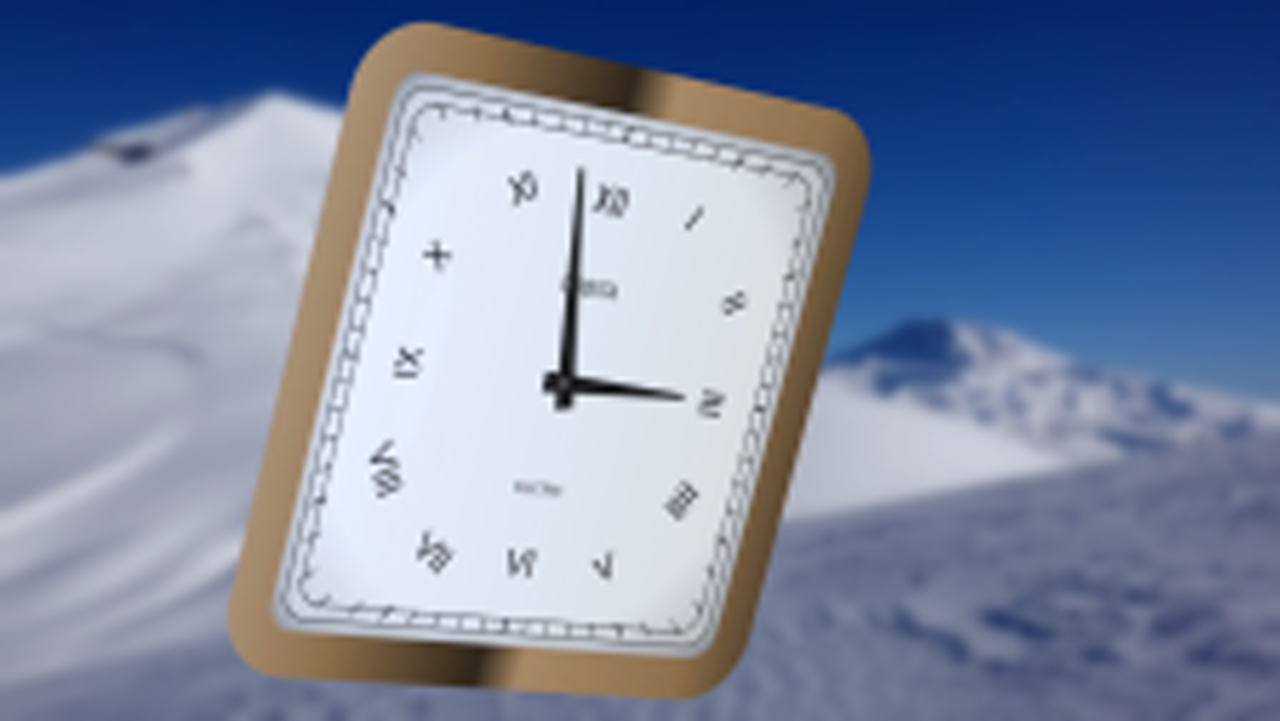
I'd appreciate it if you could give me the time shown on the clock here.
2:58
